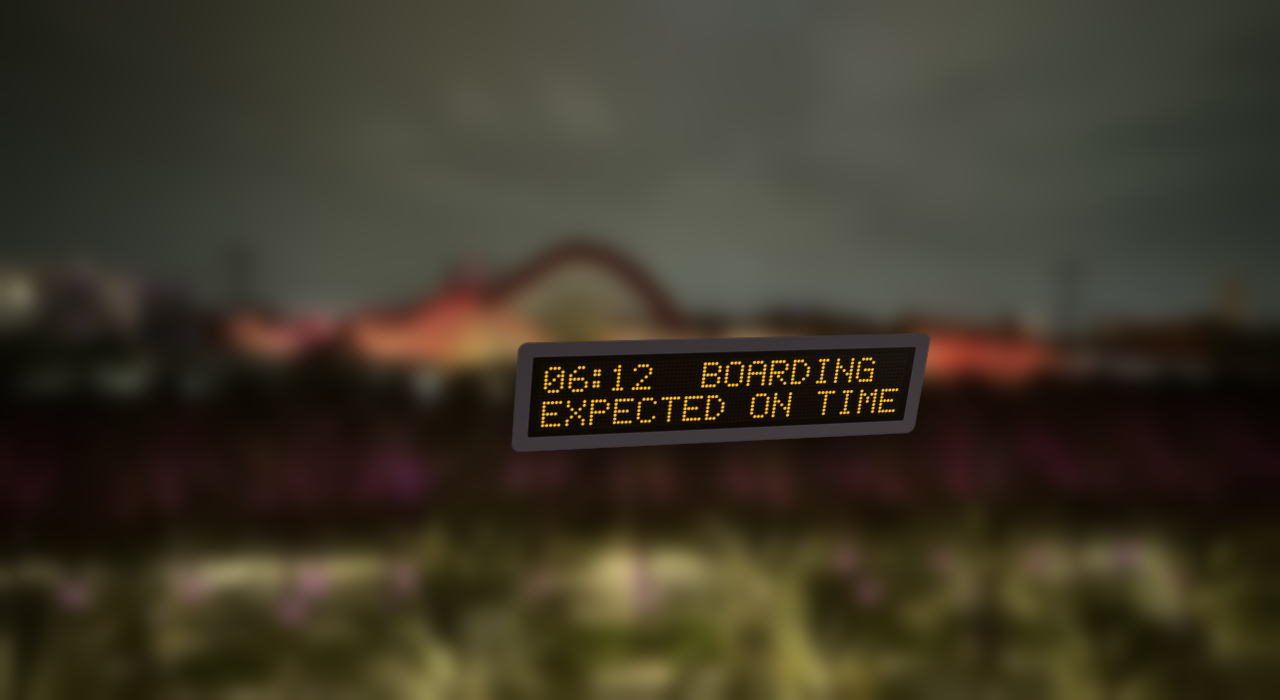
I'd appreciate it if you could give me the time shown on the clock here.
6:12
